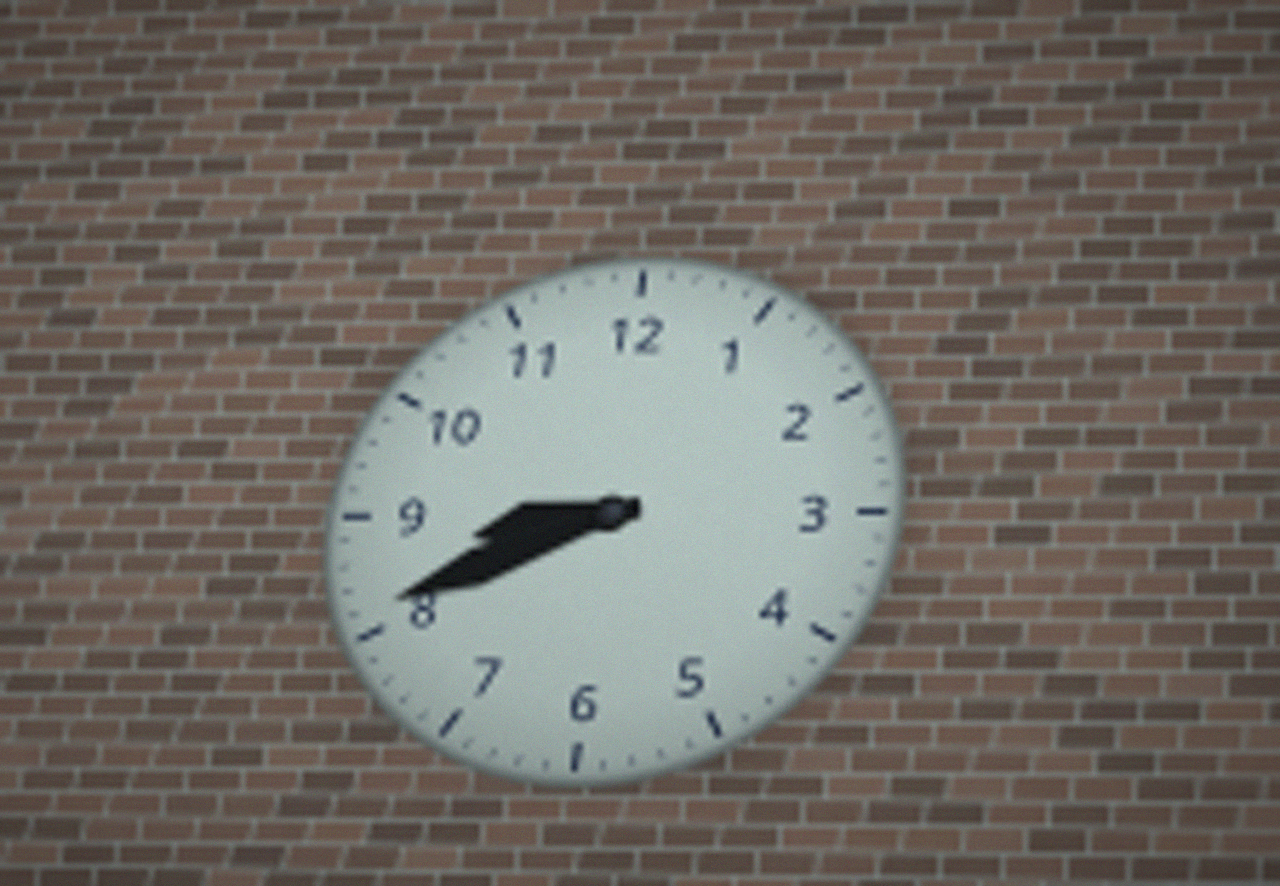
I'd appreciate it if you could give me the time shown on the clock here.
8:41
